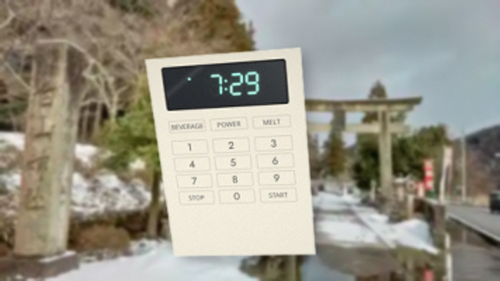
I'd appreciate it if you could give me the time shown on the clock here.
7:29
